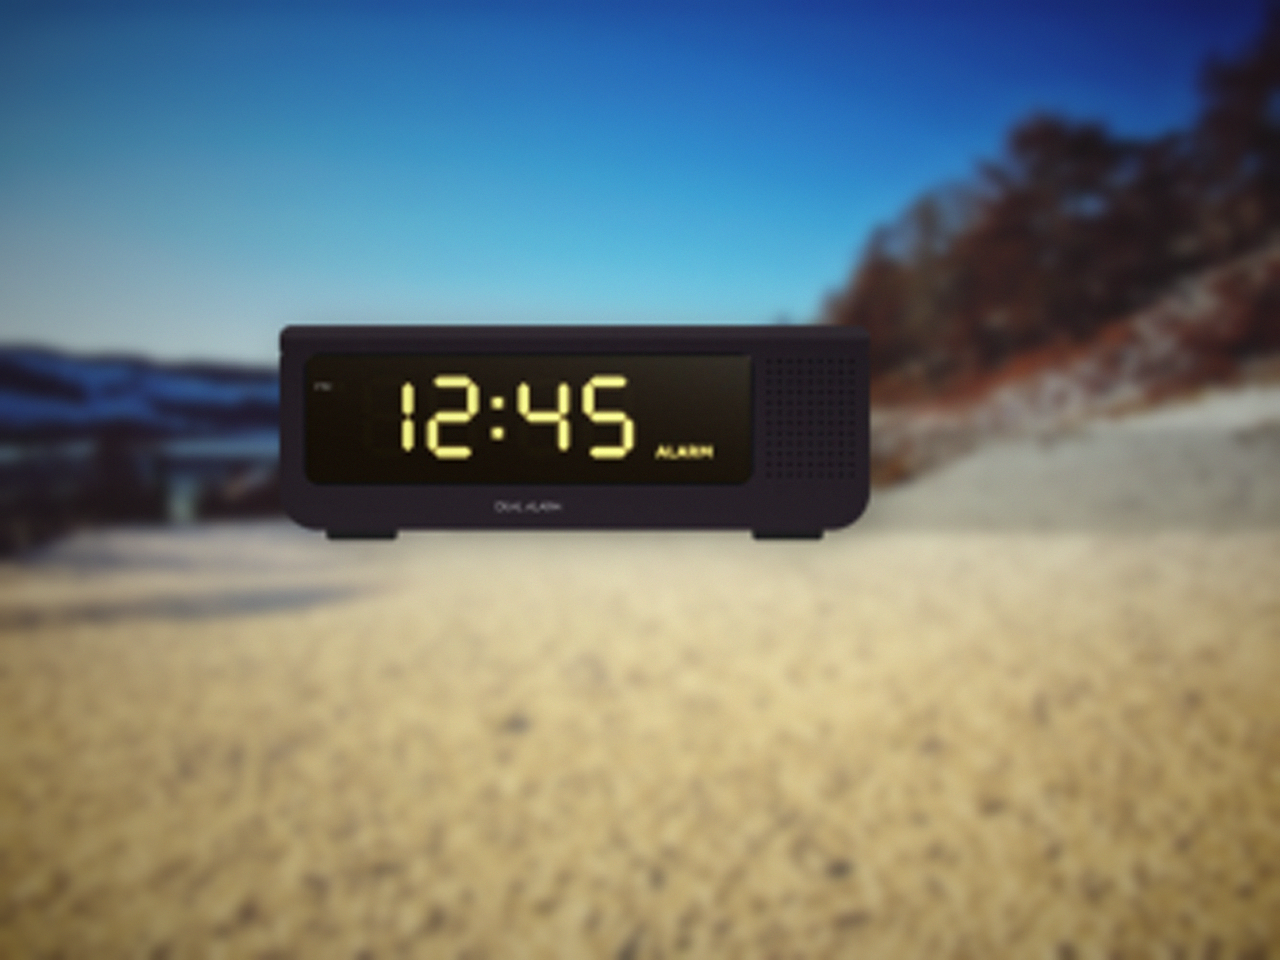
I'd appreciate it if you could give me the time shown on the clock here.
12:45
